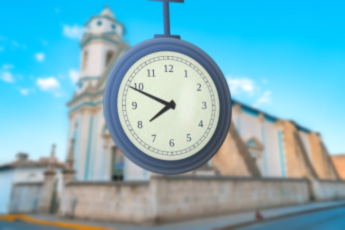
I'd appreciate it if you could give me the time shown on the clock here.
7:49
